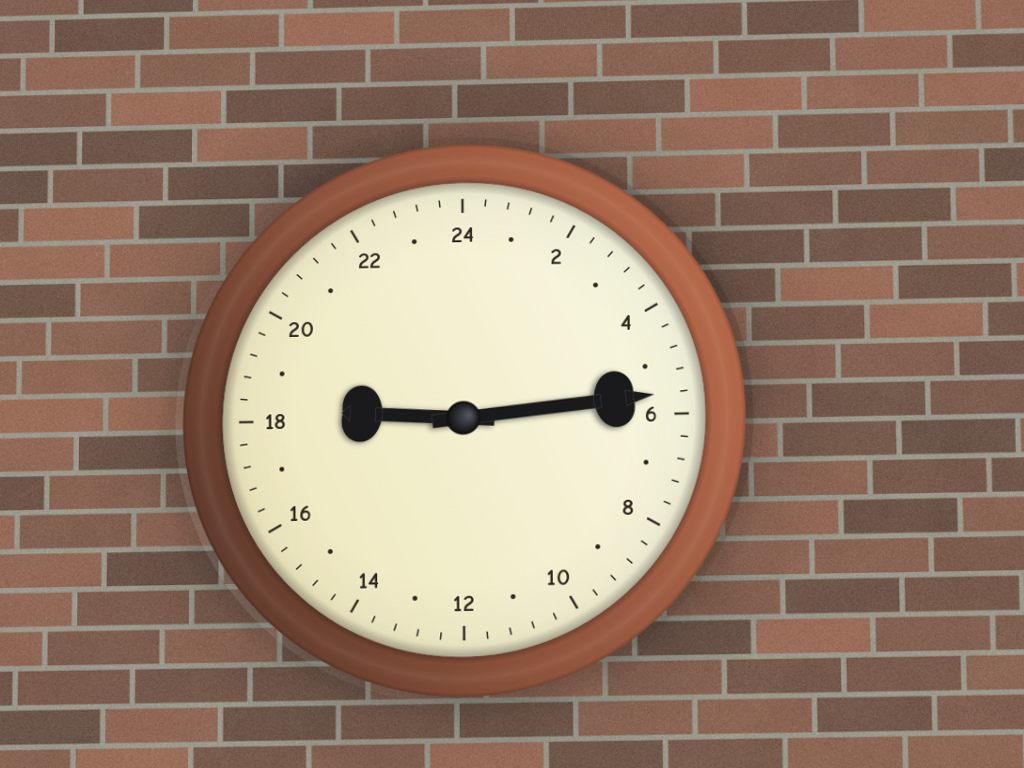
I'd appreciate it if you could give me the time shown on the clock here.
18:14
